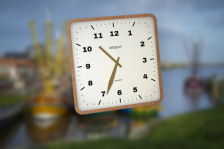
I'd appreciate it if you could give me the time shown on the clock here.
10:34
